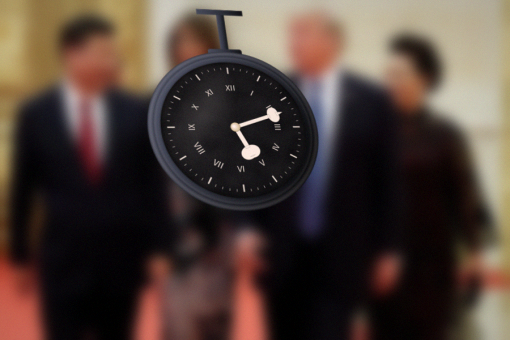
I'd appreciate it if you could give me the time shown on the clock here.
5:12
